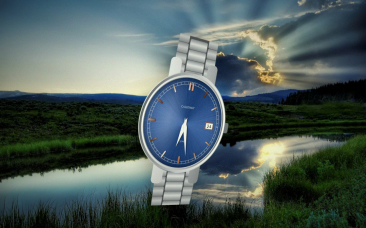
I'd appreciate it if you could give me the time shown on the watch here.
6:28
